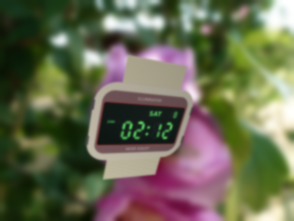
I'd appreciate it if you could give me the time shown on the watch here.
2:12
